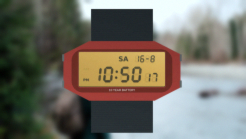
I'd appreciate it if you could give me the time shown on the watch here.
10:50:17
